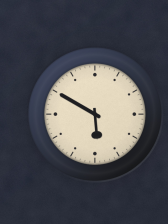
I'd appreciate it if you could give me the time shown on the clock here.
5:50
